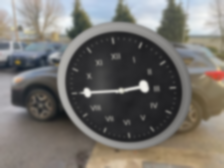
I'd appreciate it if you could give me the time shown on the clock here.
2:45
